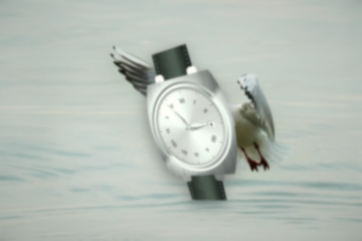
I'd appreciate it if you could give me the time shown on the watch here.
2:54
